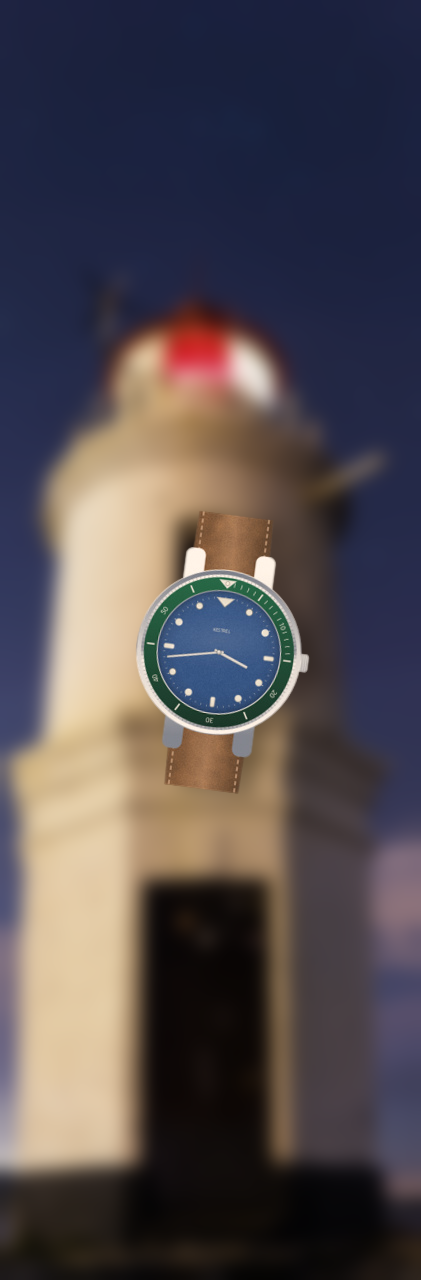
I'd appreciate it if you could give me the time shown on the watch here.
3:43
